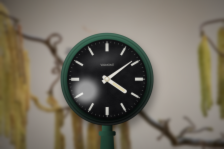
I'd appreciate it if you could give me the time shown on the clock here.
4:09
